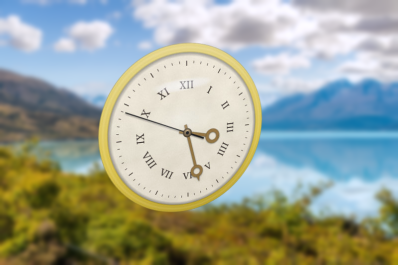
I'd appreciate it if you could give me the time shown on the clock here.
3:27:49
